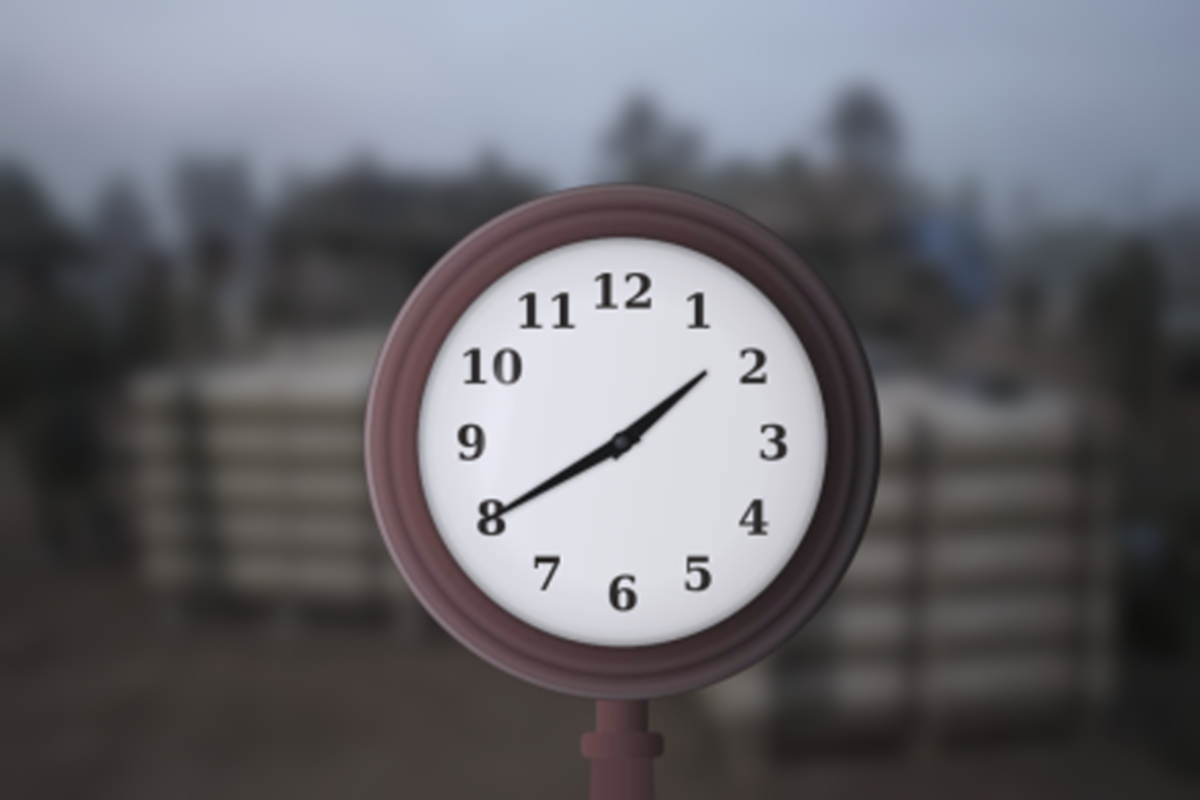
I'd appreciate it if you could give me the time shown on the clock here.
1:40
